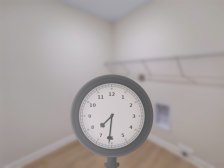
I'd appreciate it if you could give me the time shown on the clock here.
7:31
